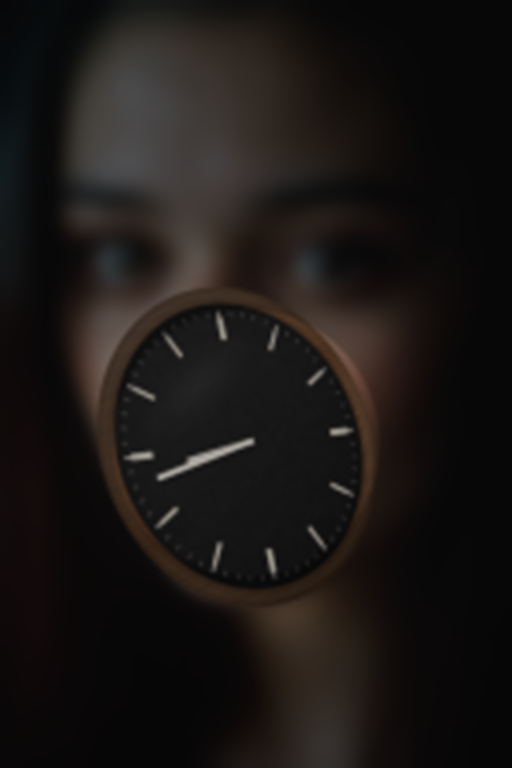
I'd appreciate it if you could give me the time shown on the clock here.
8:43
